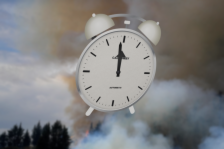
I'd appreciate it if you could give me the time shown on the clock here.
11:59
